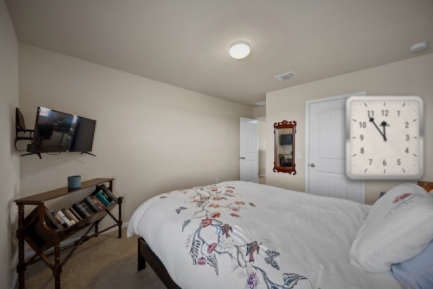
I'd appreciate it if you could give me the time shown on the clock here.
11:54
